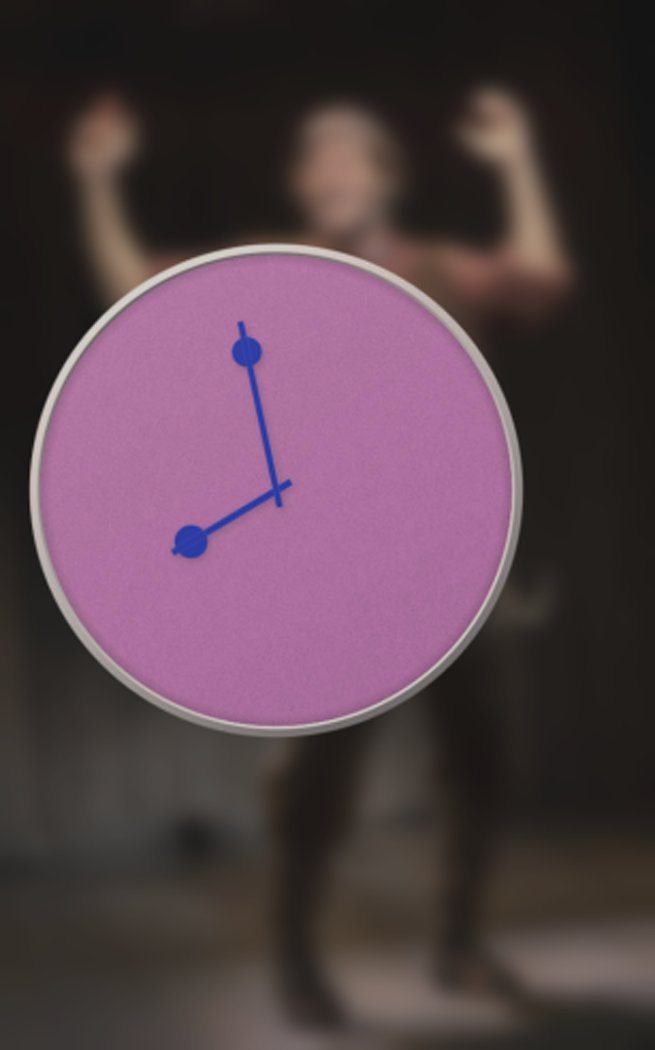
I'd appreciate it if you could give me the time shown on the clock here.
7:58
